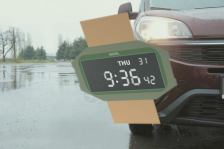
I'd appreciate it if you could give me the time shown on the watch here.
9:36:42
